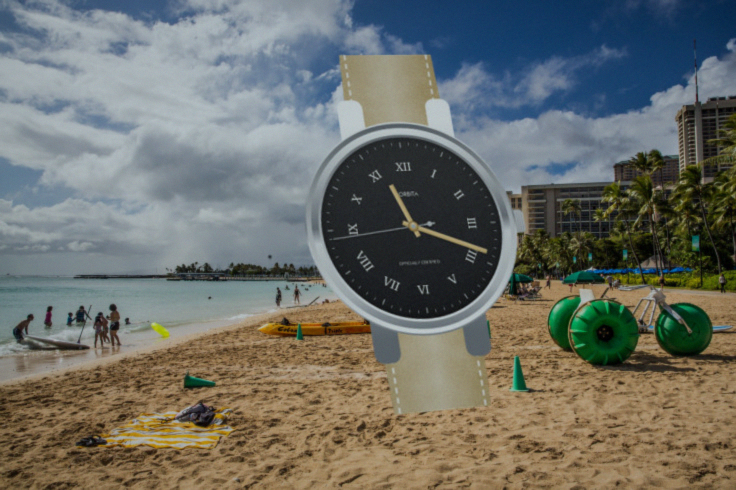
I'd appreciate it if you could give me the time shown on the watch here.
11:18:44
